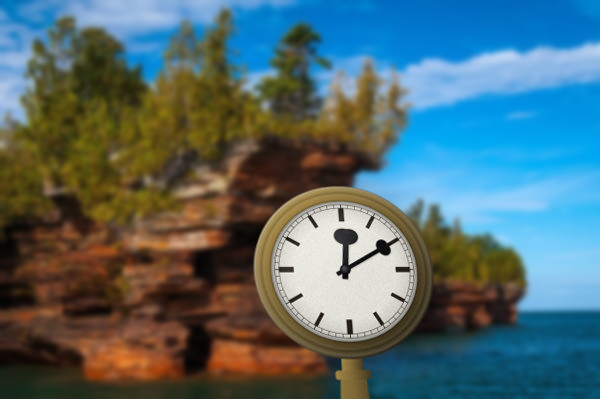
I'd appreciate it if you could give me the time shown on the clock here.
12:10
